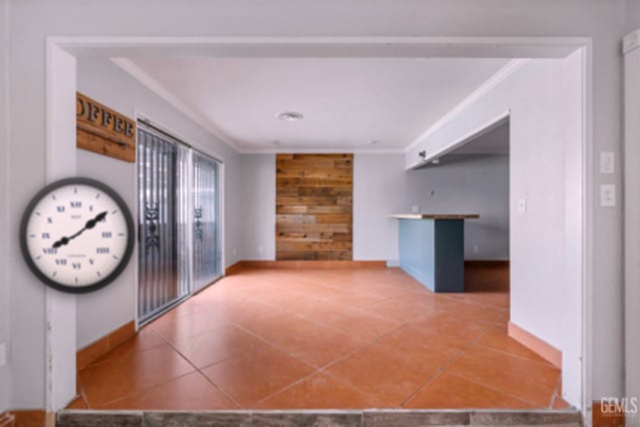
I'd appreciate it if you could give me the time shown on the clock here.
8:09
